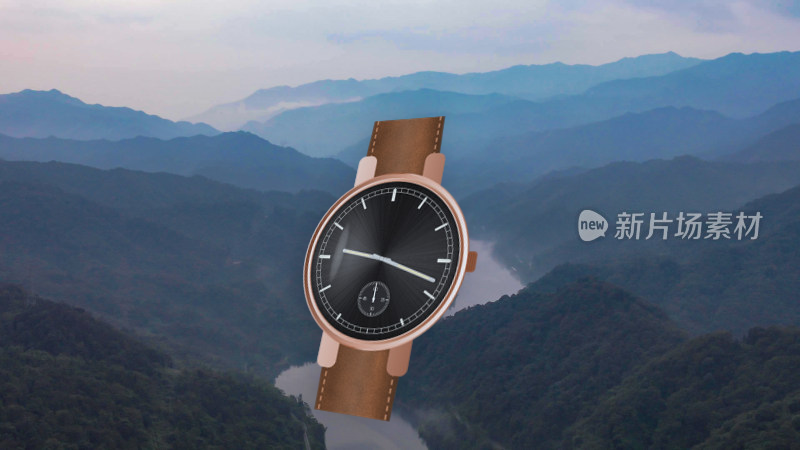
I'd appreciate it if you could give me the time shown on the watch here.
9:18
